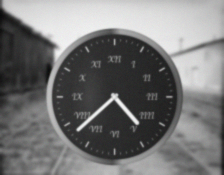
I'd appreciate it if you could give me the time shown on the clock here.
4:38
